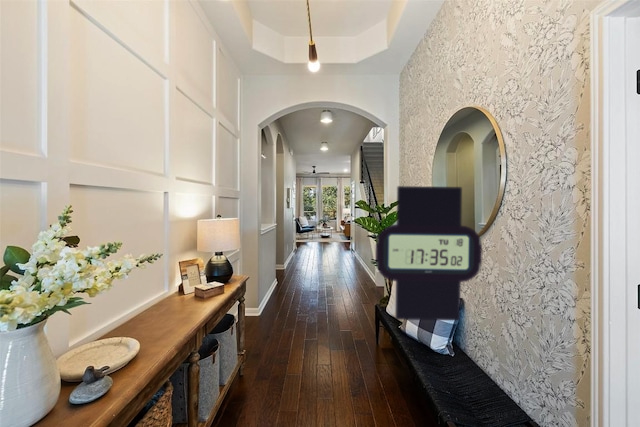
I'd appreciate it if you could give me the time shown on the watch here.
17:35
